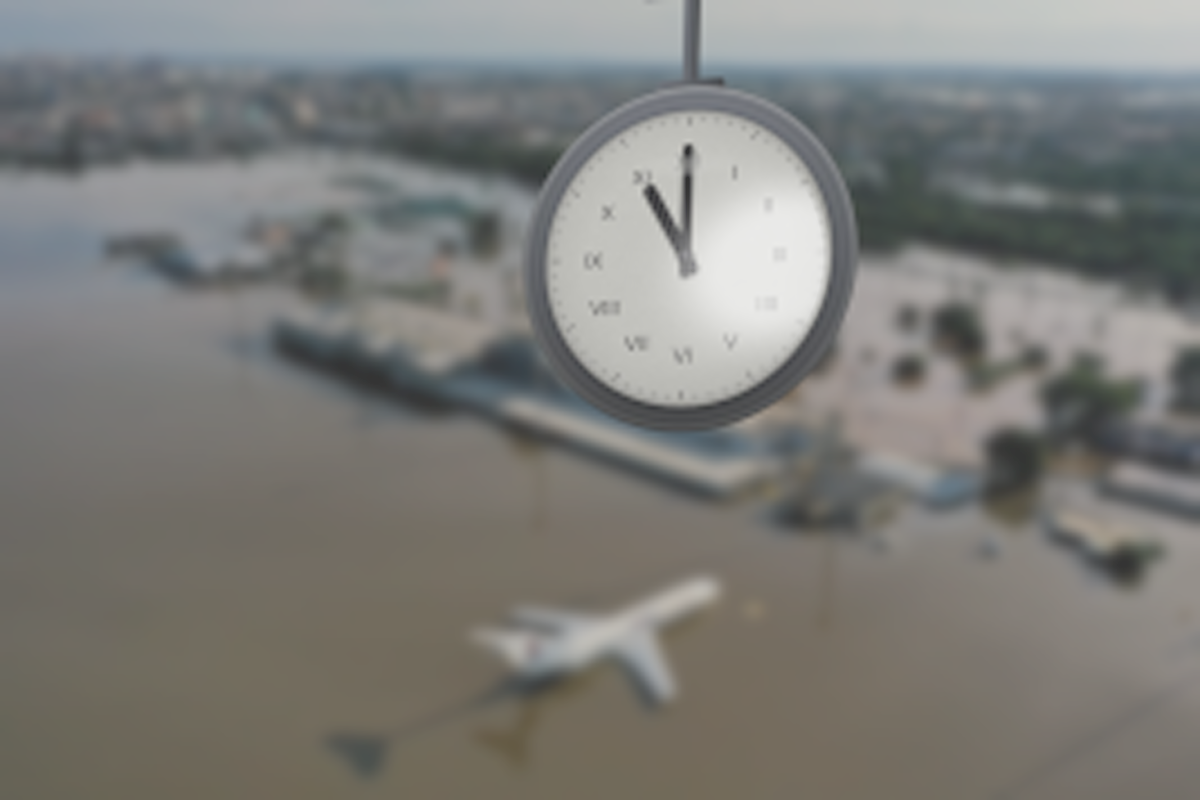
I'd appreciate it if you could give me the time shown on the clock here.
11:00
